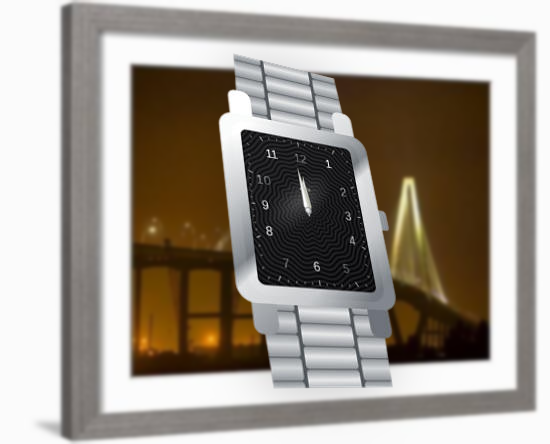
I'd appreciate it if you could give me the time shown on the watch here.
11:59
